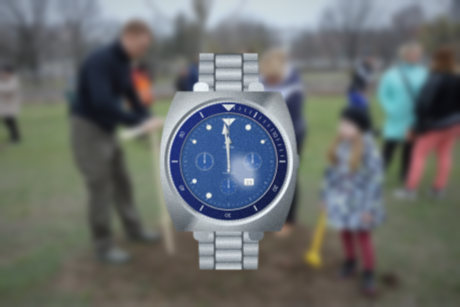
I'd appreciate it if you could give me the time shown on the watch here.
11:59
